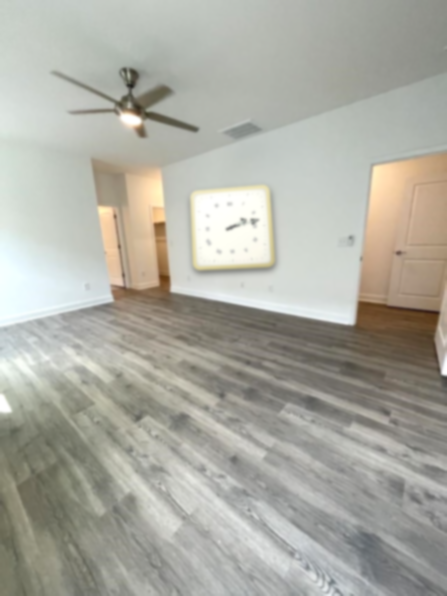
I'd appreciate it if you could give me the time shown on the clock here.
2:13
